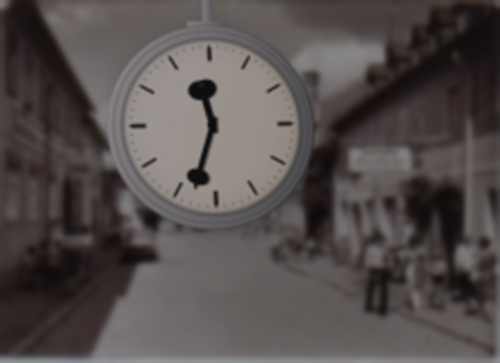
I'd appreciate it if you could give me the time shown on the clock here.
11:33
